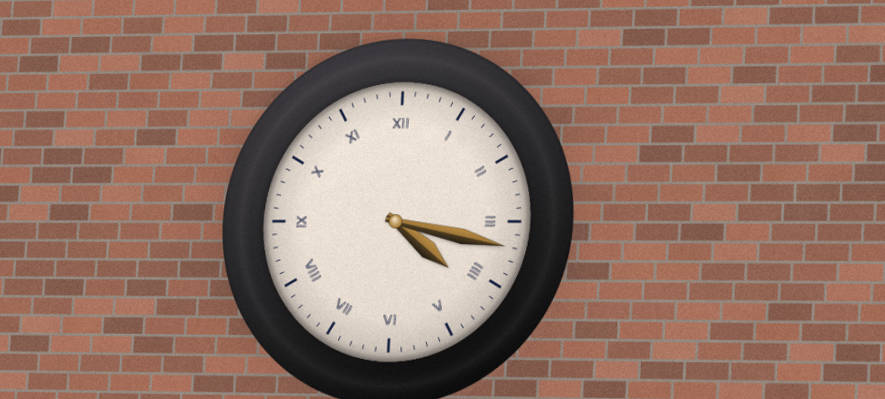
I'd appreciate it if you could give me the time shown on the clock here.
4:17
